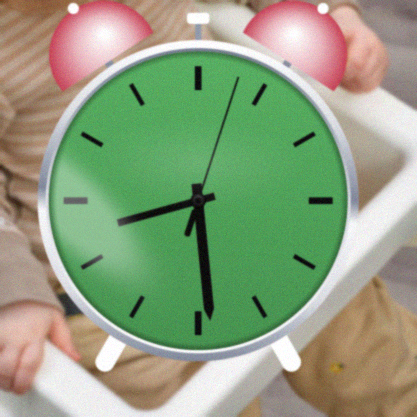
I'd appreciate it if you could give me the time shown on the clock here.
8:29:03
